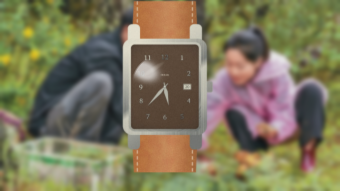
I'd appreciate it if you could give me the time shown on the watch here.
5:37
